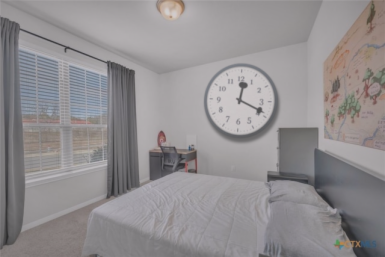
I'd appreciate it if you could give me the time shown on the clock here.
12:19
